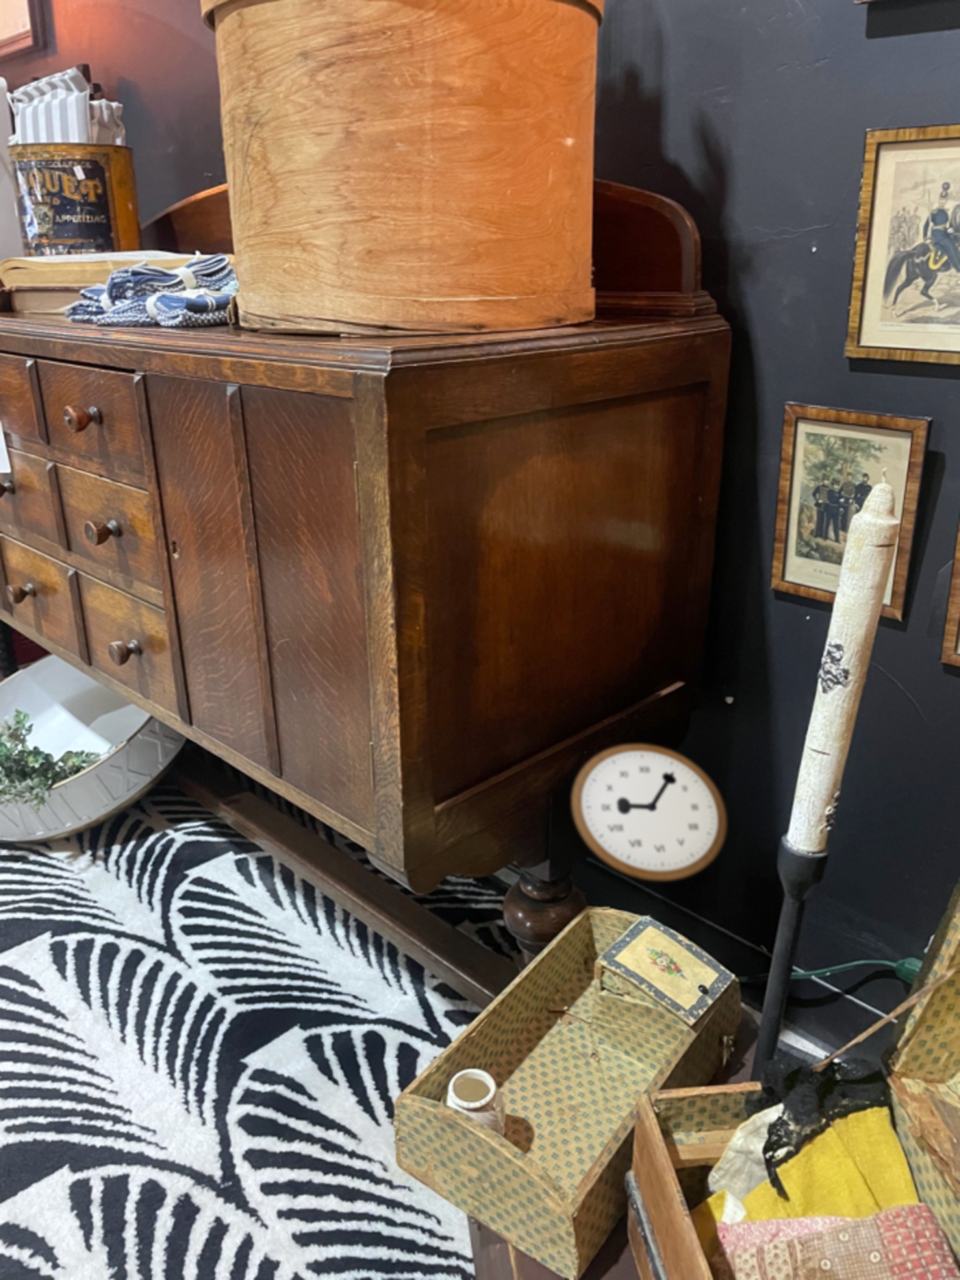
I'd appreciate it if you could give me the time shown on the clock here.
9:06
